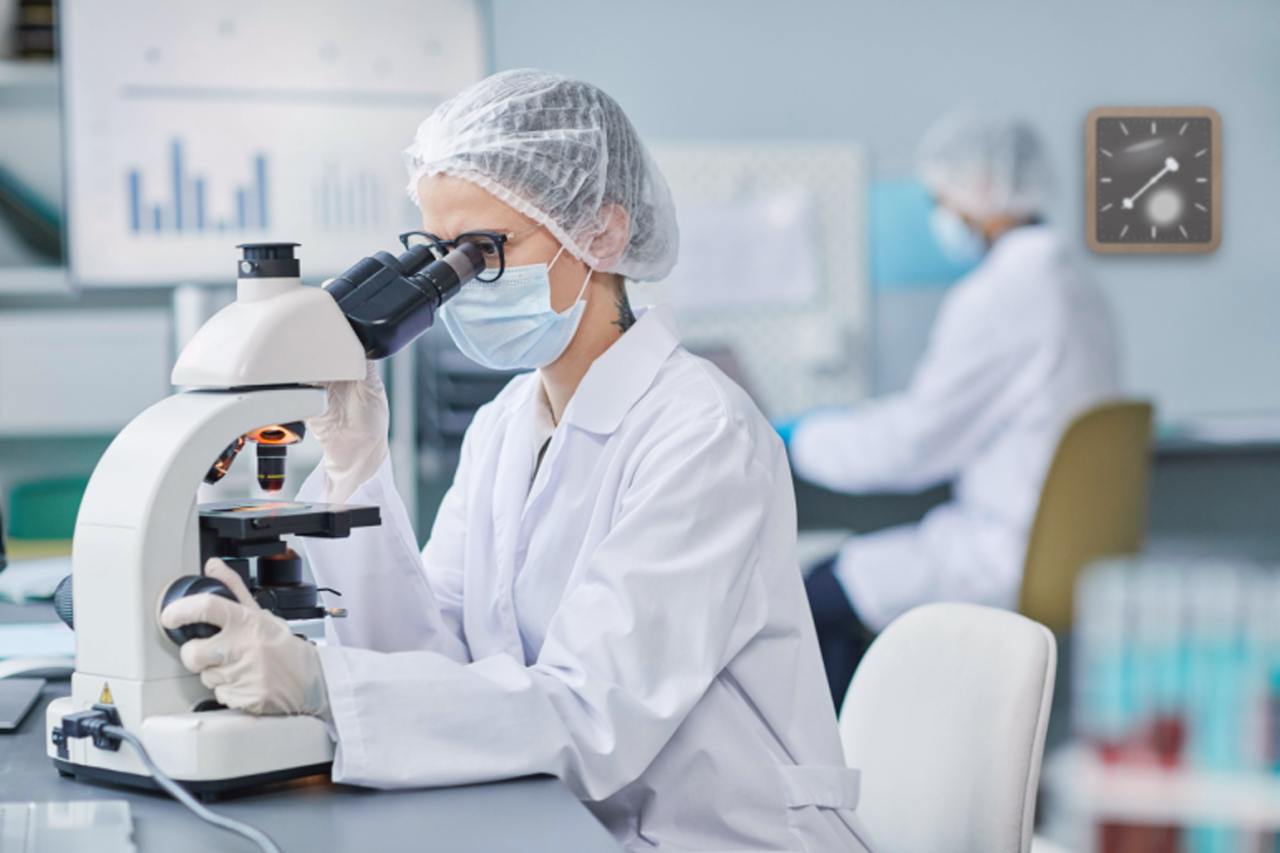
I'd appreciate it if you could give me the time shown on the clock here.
1:38
